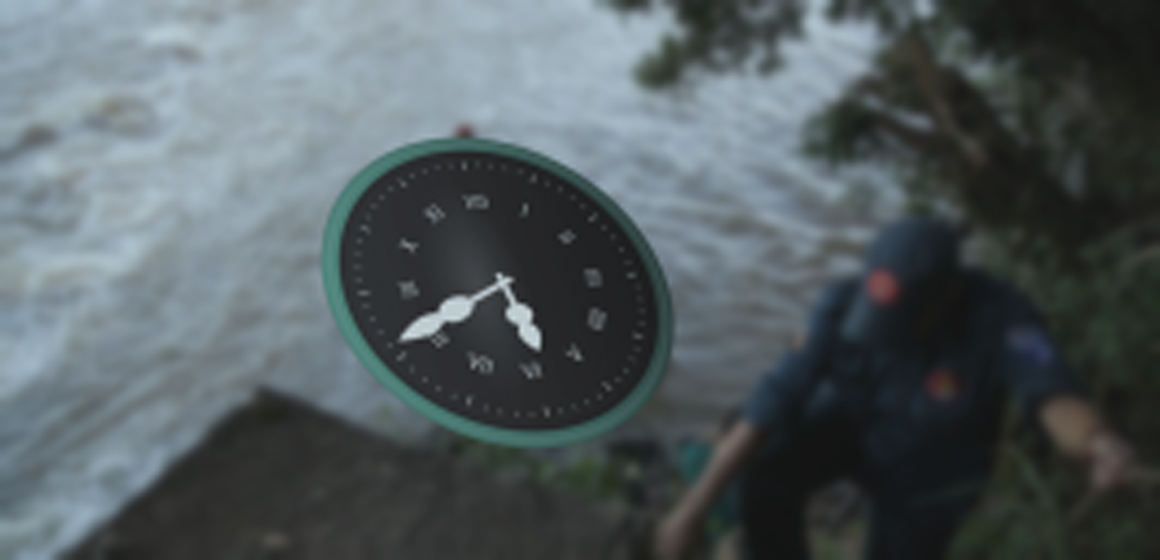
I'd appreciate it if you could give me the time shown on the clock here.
5:41
